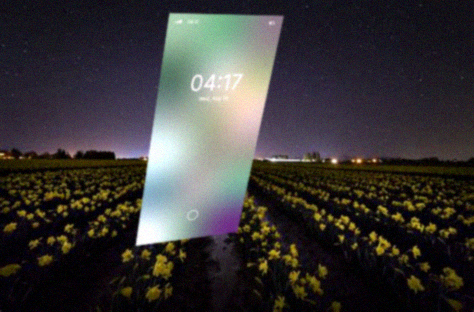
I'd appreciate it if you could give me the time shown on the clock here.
4:17
